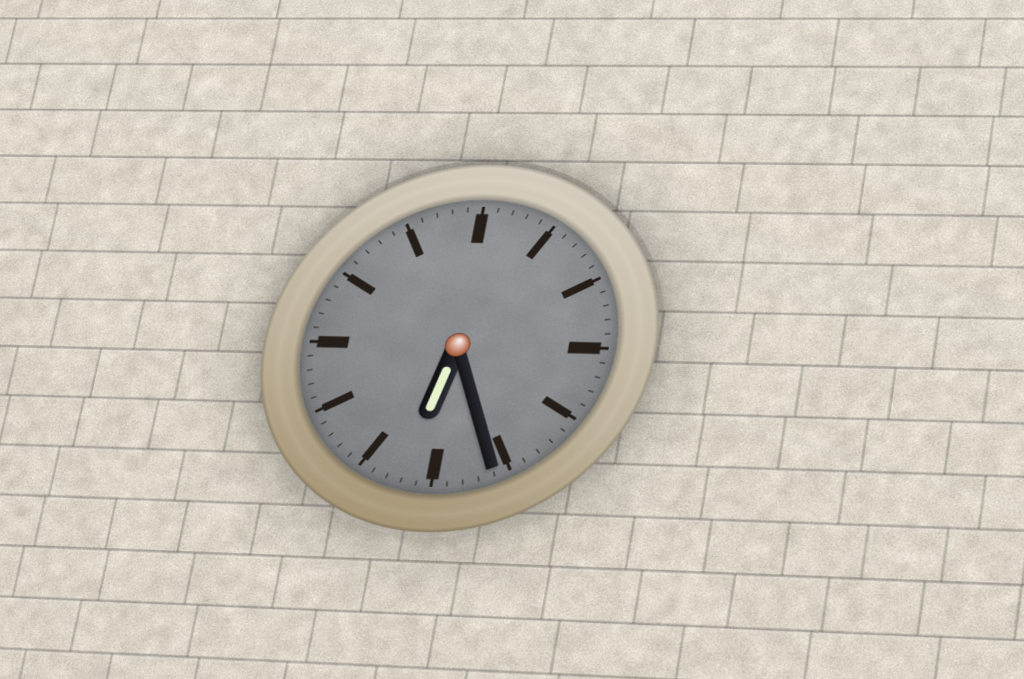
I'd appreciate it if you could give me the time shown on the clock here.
6:26
